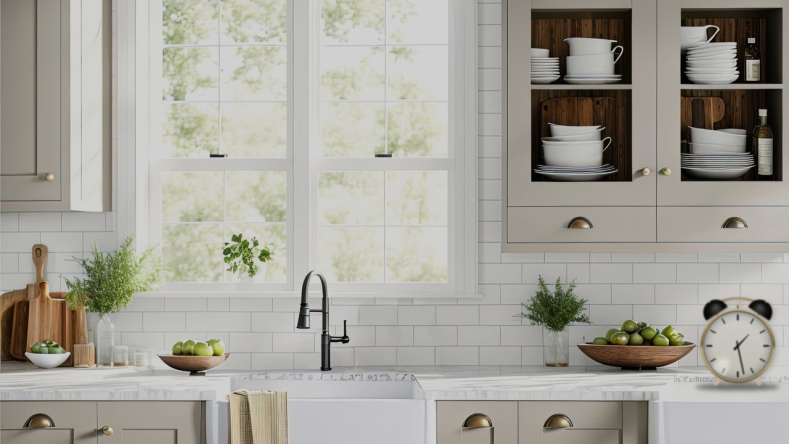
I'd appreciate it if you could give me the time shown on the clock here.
1:28
